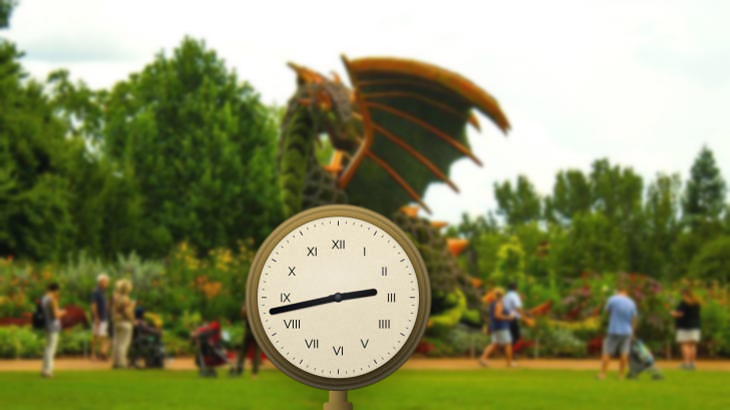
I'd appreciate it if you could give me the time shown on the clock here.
2:43
